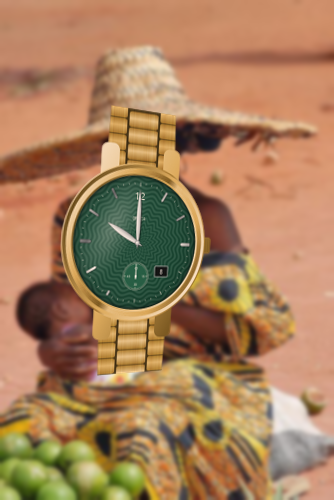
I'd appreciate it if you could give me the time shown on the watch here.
10:00
